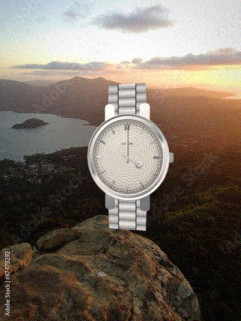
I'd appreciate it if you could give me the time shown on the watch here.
4:00
